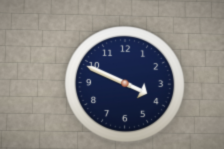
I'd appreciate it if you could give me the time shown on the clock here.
3:49
